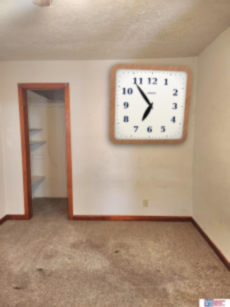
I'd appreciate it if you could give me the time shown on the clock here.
6:54
